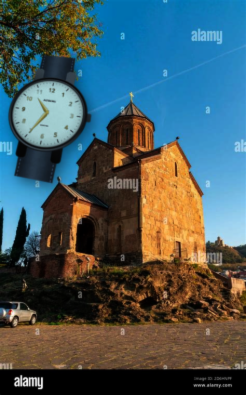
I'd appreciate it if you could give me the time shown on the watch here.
10:35
